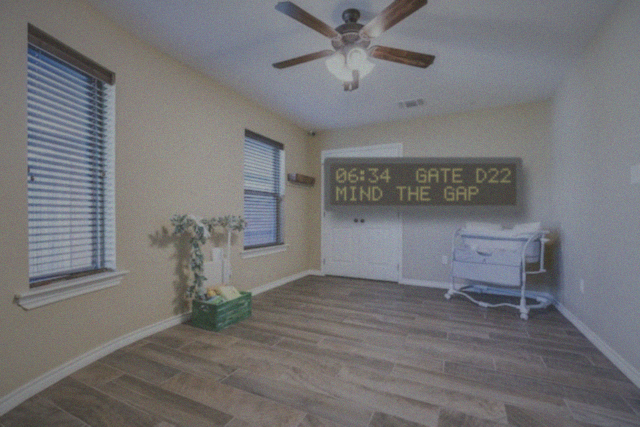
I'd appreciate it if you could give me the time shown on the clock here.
6:34
